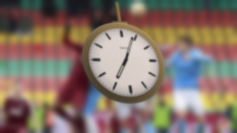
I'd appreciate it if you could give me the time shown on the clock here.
7:04
